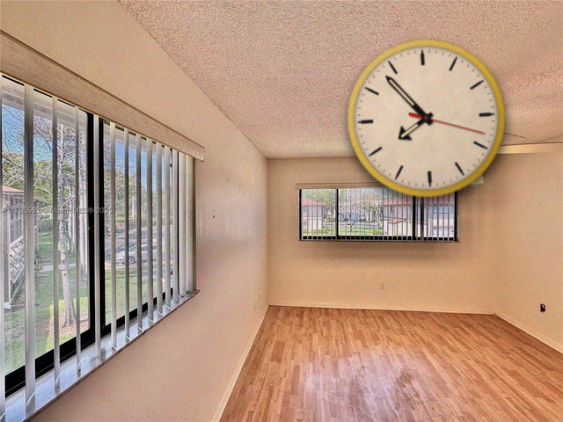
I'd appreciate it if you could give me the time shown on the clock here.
7:53:18
